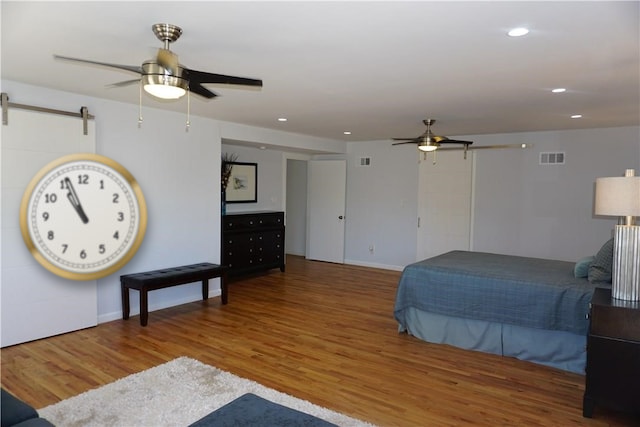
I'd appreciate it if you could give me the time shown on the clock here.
10:56
